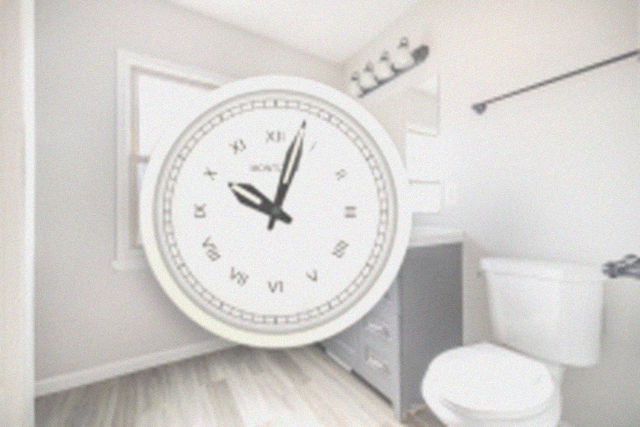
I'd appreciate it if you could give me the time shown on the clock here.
10:03
